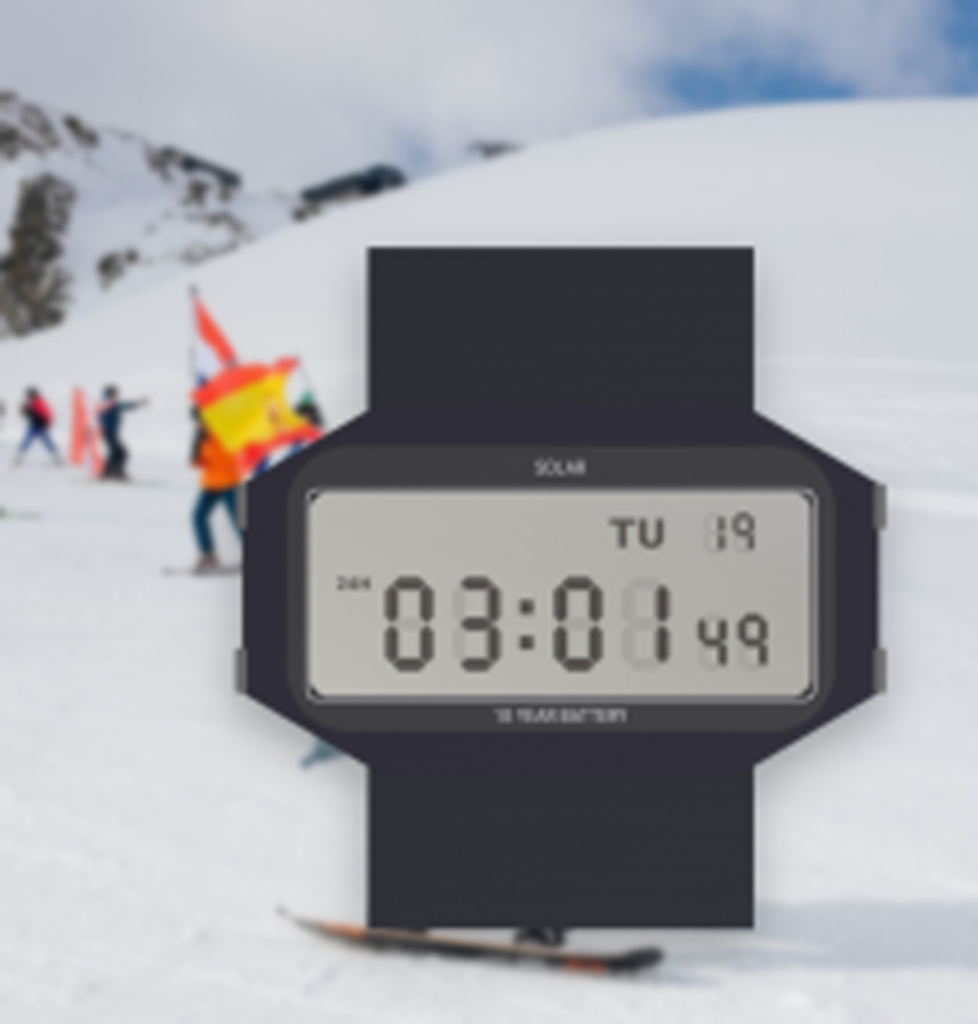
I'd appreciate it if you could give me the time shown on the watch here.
3:01:49
